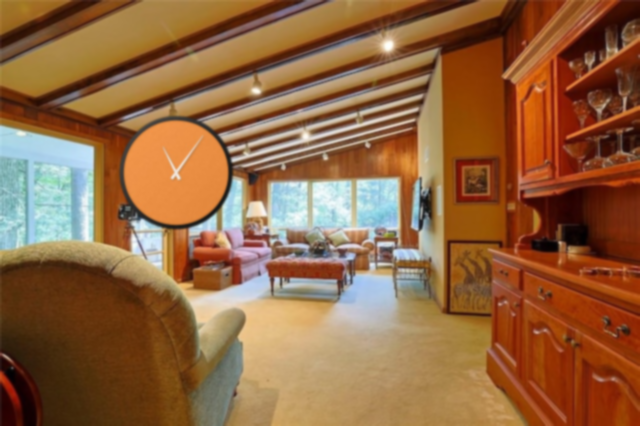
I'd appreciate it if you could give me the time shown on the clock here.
11:06
